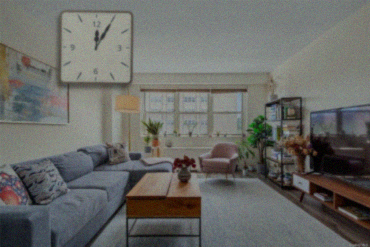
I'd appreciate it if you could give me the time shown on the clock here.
12:05
